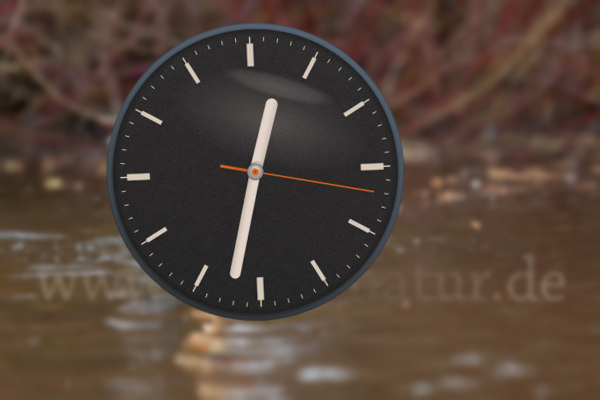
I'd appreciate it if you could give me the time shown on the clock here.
12:32:17
